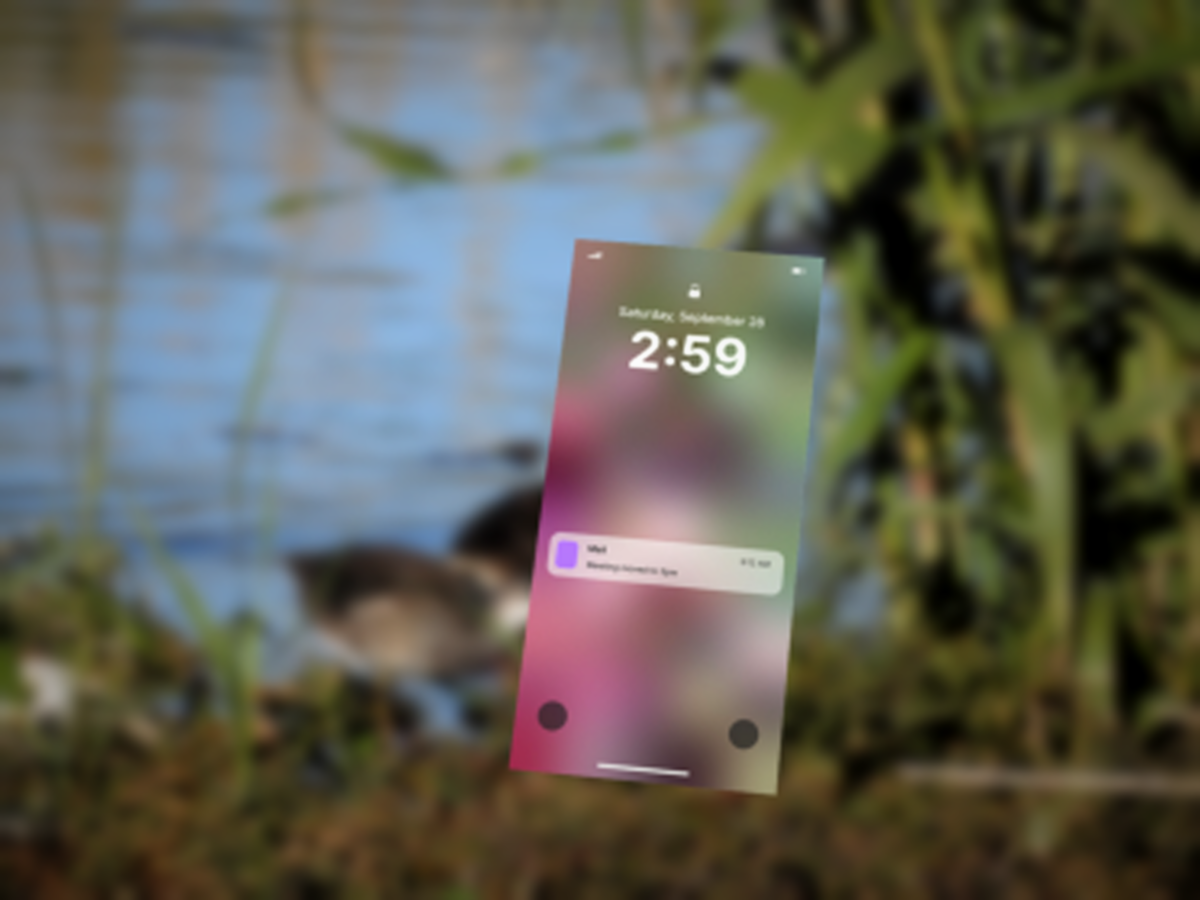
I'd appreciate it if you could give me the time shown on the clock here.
2:59
